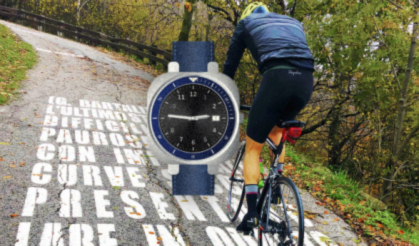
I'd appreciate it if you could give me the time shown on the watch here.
2:46
